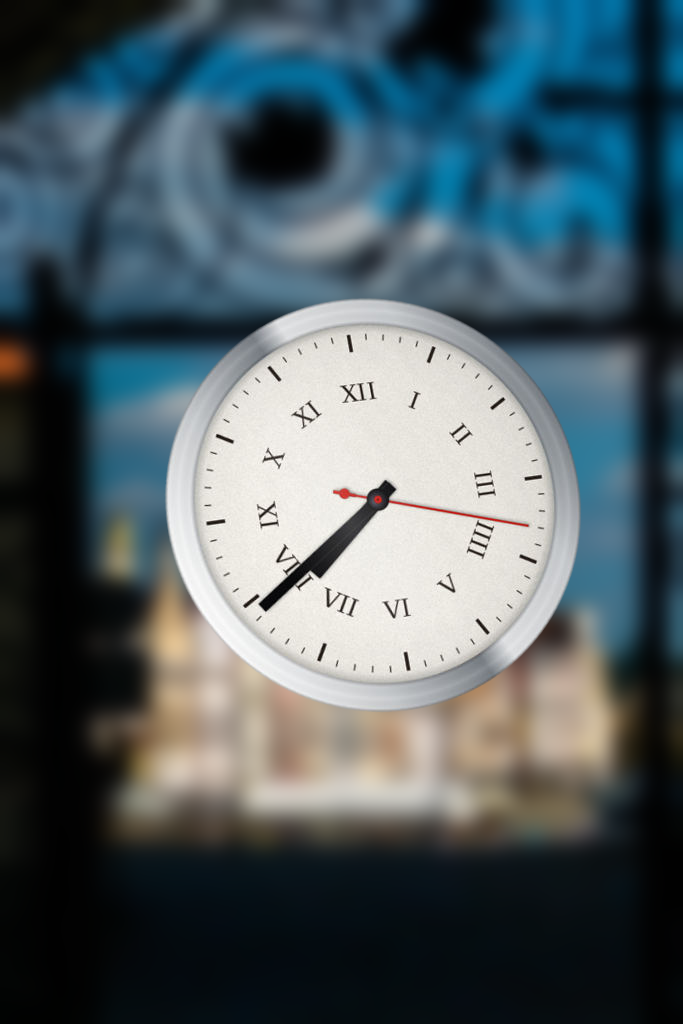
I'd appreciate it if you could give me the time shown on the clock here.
7:39:18
